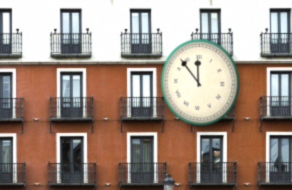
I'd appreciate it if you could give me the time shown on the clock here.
11:53
